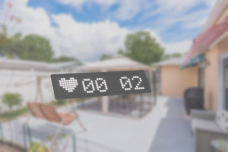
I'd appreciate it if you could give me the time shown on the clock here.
0:02
